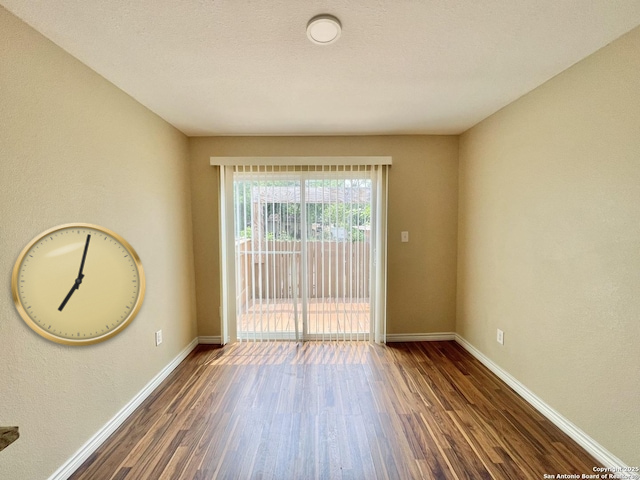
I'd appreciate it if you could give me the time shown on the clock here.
7:02
